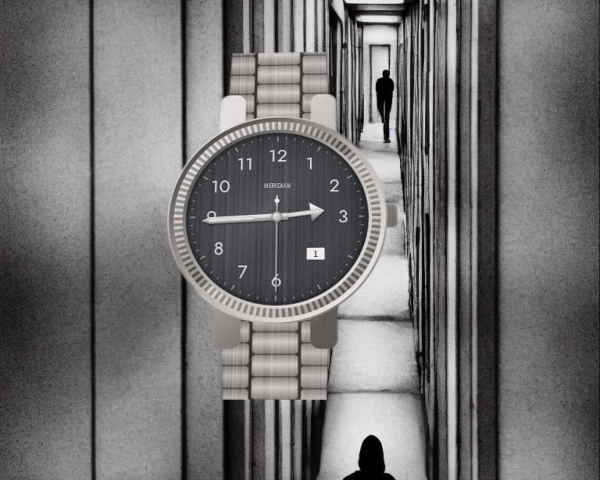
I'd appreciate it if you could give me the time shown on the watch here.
2:44:30
